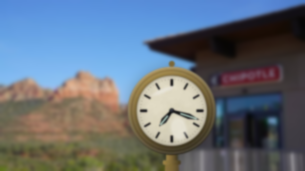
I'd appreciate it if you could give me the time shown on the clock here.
7:18
